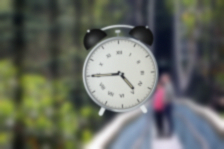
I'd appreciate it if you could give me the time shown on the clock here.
4:45
